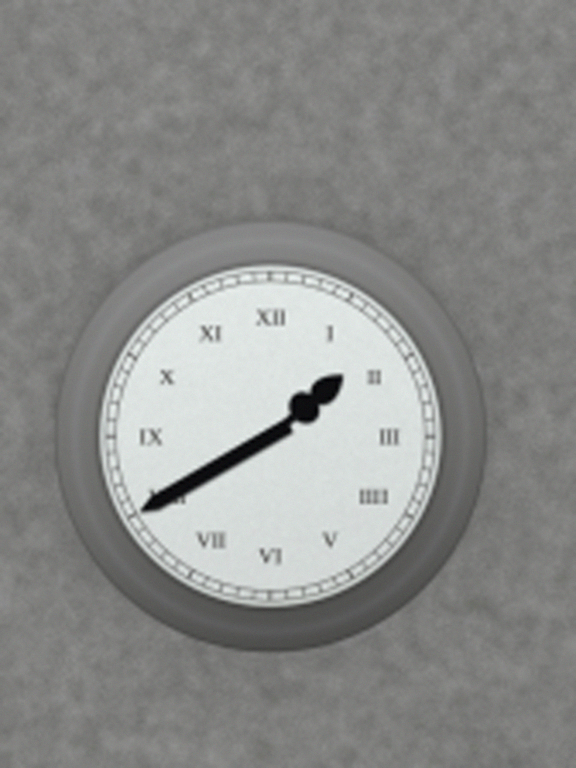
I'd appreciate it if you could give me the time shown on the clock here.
1:40
